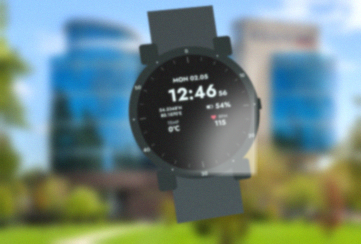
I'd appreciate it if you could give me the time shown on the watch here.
12:46
